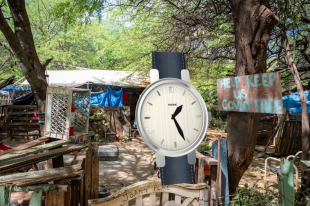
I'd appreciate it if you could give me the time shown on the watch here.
1:26
